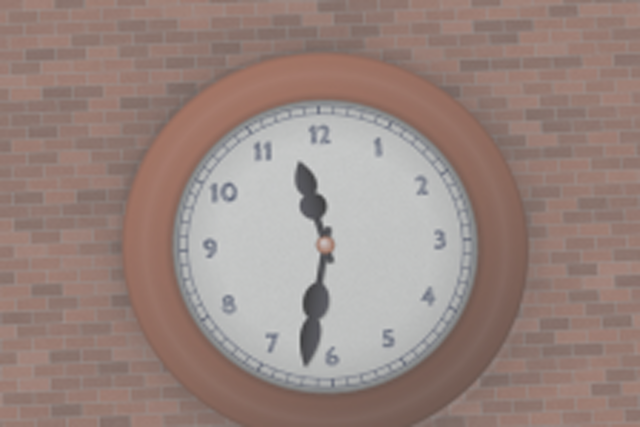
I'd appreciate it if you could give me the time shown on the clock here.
11:32
